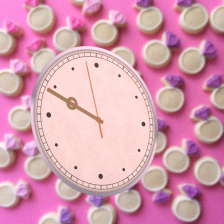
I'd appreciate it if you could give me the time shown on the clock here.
9:48:58
